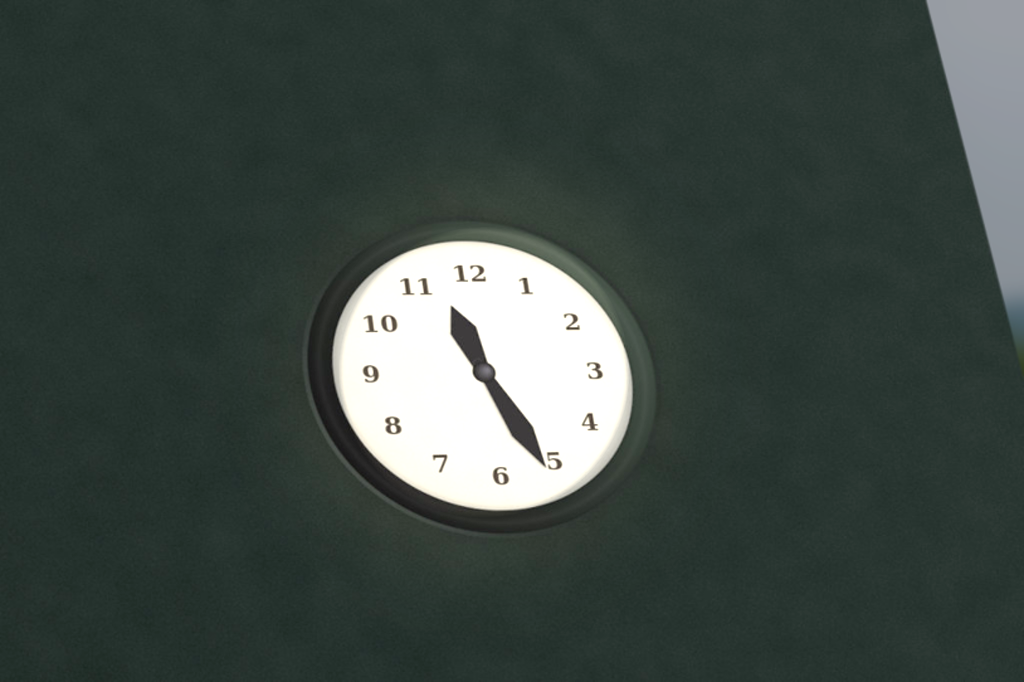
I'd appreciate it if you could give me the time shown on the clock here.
11:26
